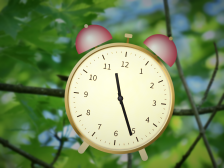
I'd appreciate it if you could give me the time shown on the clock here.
11:26
